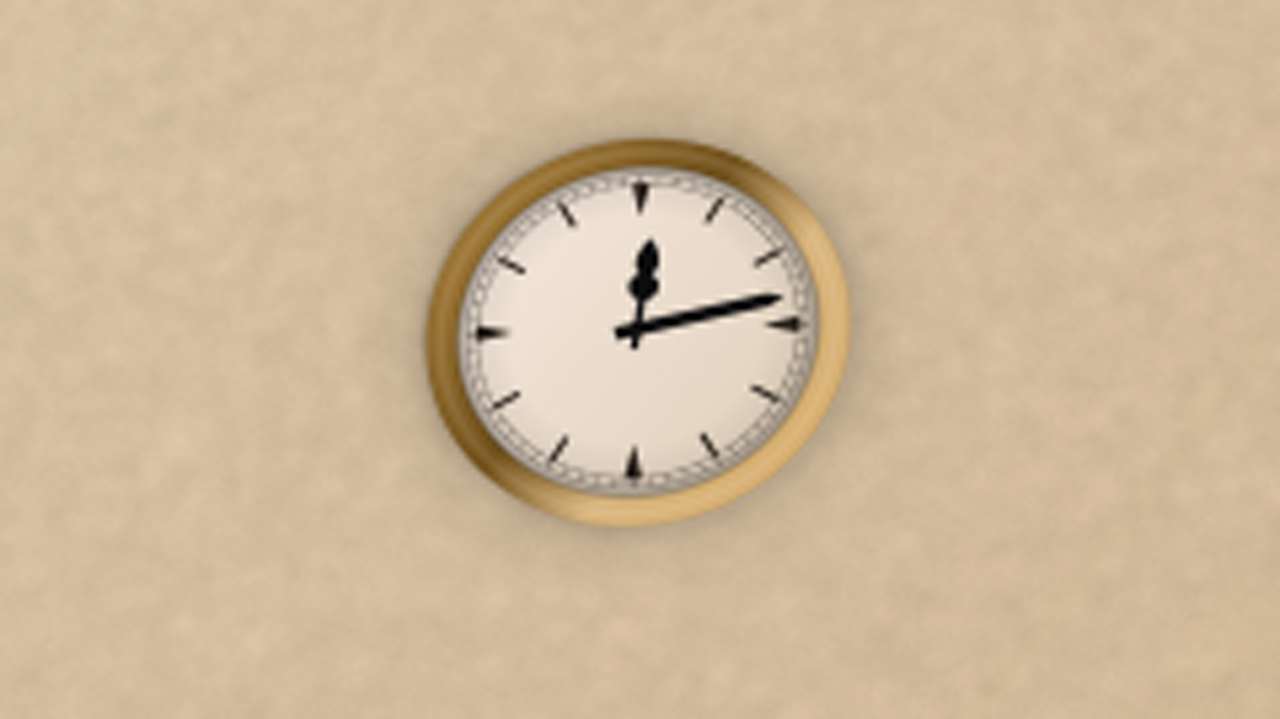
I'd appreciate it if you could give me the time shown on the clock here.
12:13
